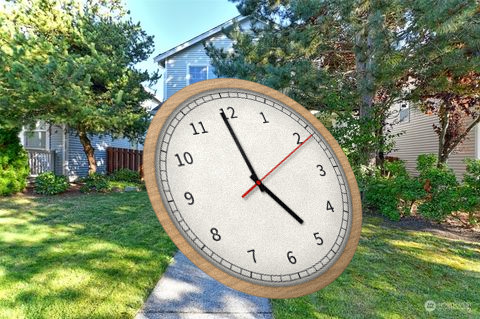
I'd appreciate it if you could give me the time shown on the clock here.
4:59:11
